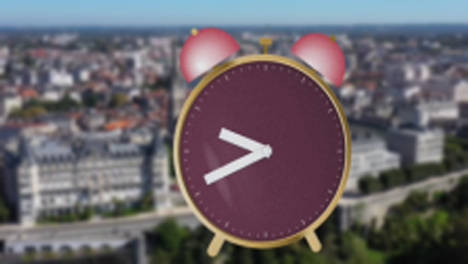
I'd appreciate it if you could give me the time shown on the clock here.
9:41
